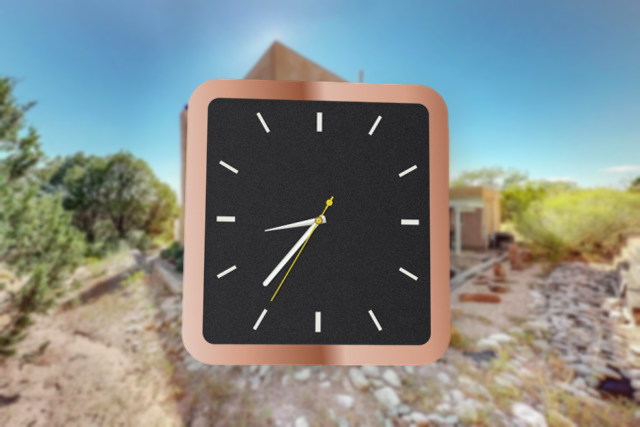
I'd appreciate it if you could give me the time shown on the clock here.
8:36:35
